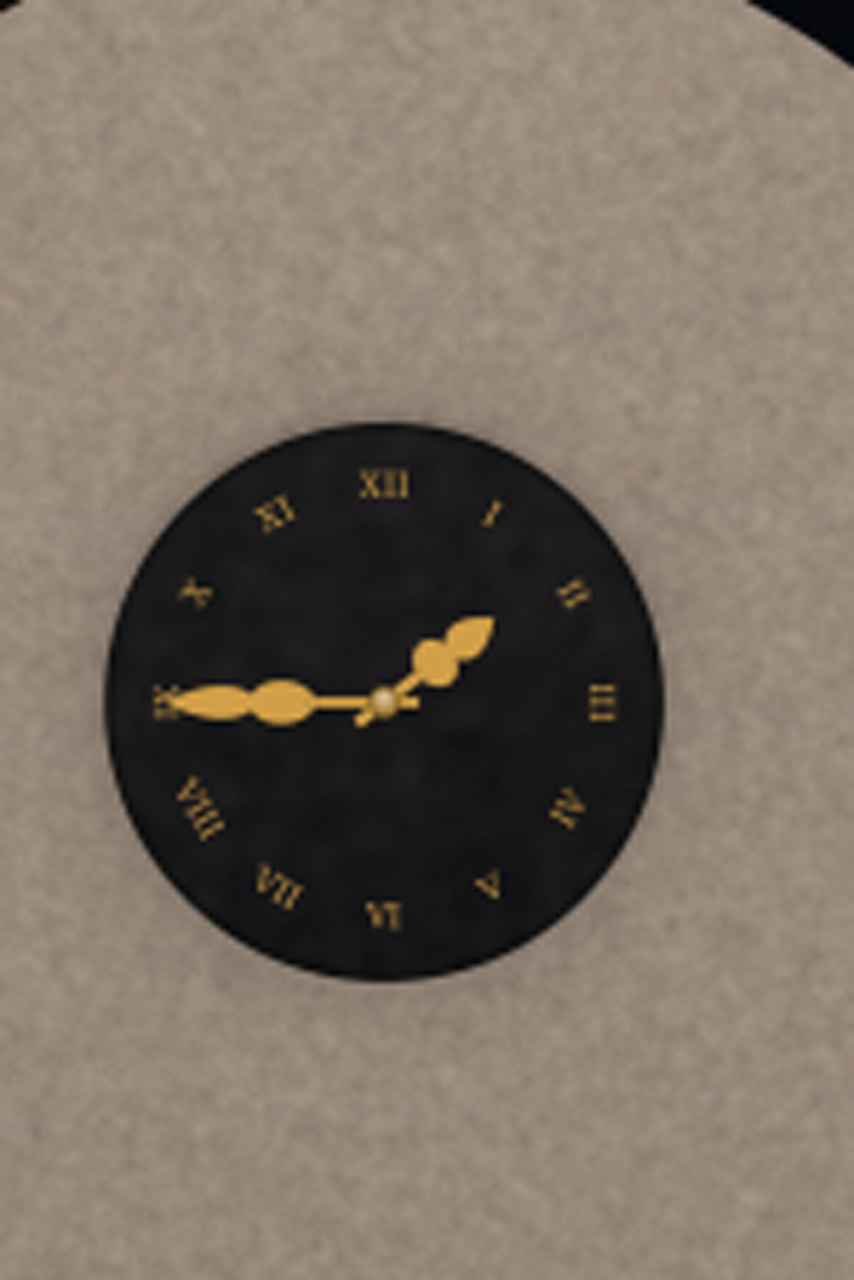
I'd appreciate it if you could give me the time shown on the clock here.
1:45
